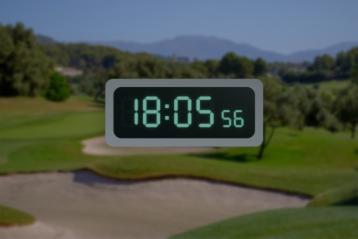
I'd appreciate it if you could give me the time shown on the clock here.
18:05:56
